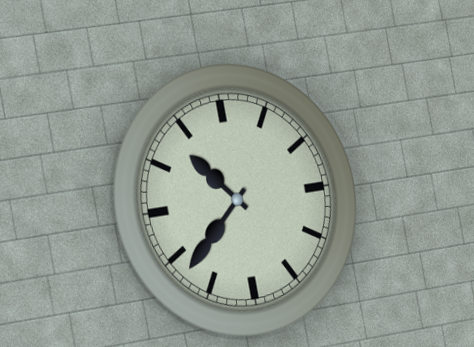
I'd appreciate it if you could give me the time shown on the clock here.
10:38
